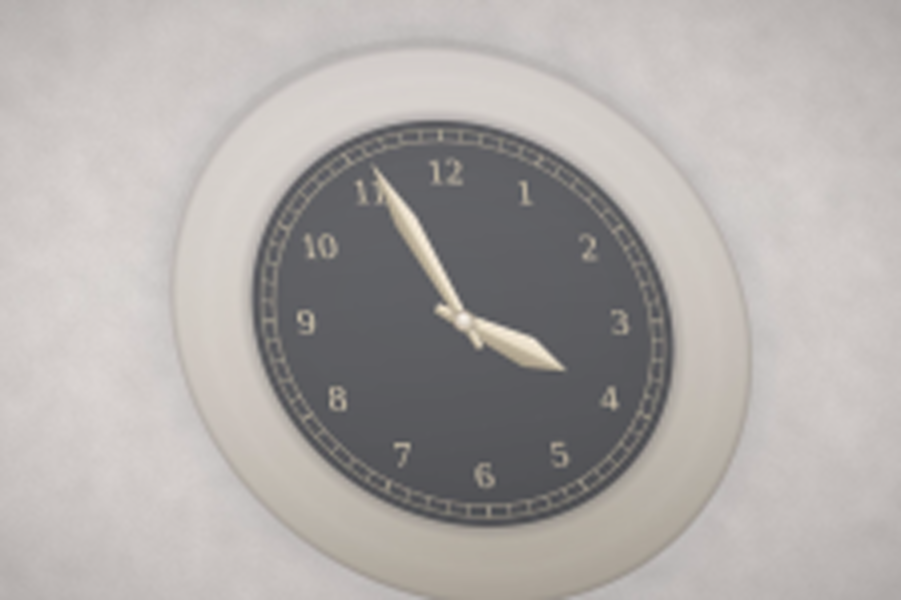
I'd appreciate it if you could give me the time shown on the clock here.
3:56
